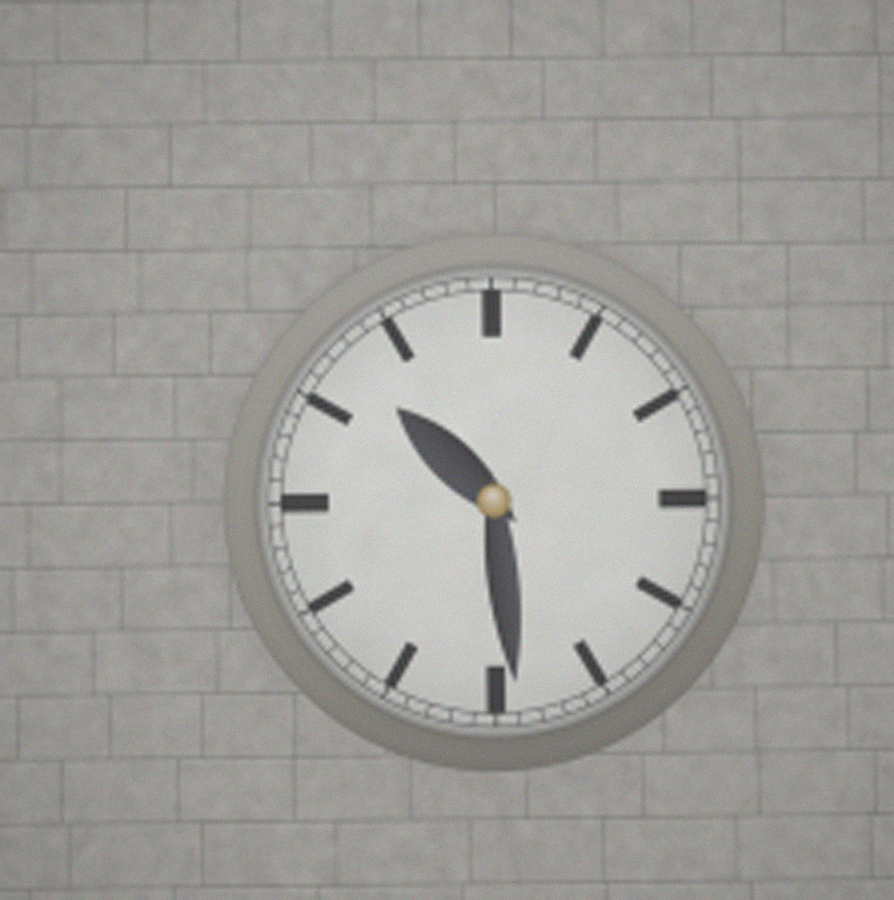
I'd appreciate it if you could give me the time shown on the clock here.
10:29
